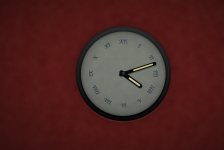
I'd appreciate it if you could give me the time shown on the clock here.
4:12
